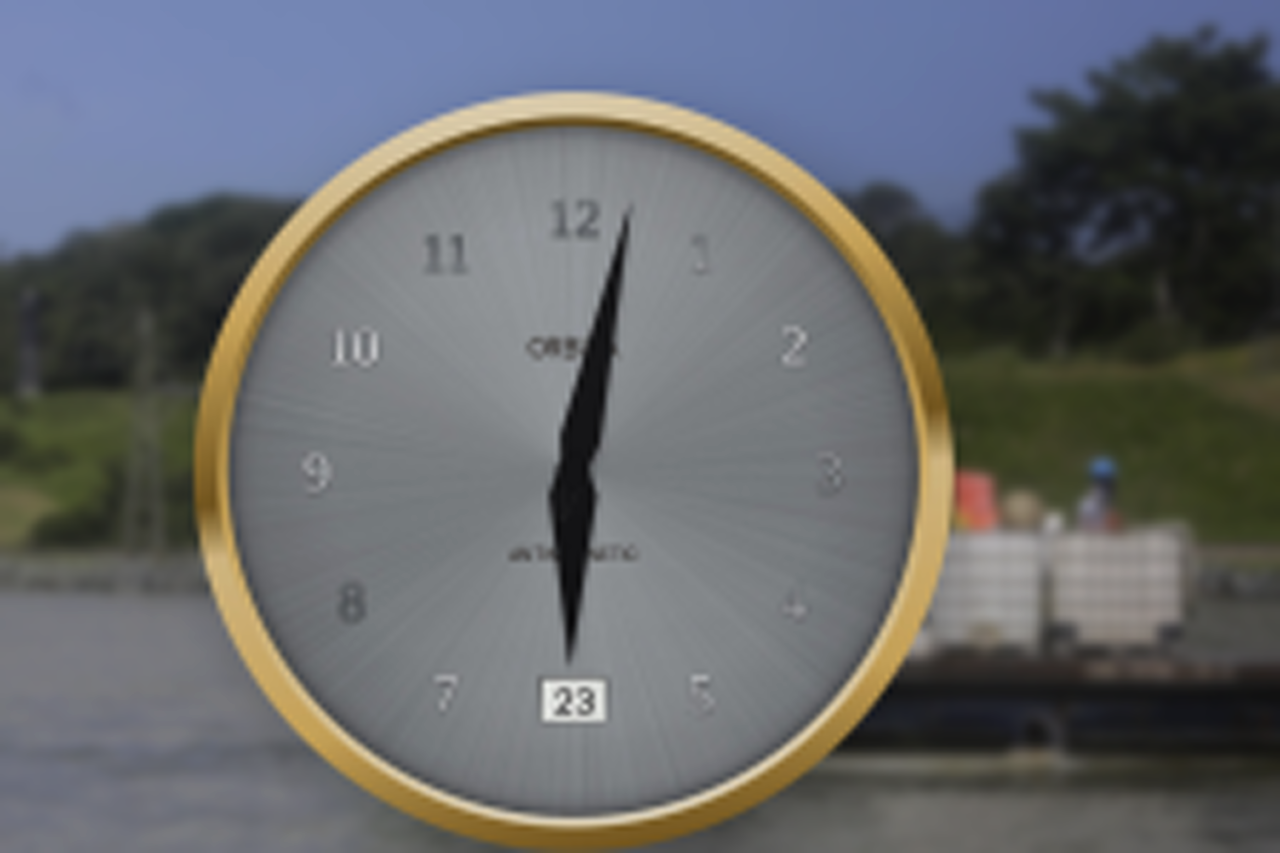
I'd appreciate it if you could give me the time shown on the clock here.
6:02
